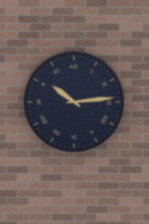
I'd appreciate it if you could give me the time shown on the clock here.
10:14
